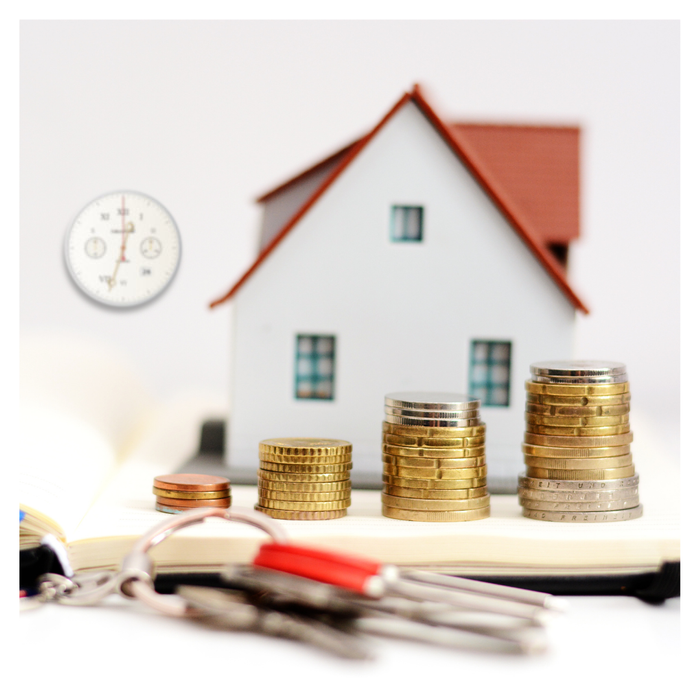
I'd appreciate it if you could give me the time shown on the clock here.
12:33
